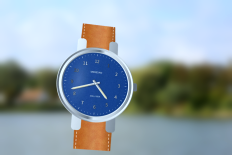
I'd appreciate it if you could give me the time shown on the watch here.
4:42
